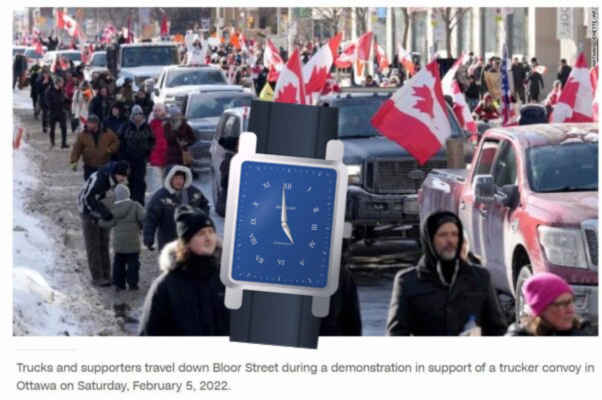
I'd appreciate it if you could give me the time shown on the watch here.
4:59
